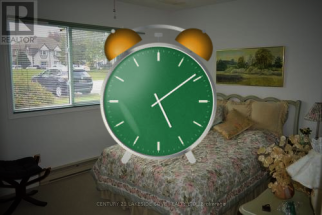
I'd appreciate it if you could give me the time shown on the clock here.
5:09
